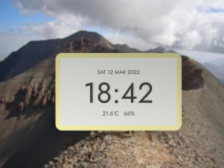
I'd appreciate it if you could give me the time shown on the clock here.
18:42
